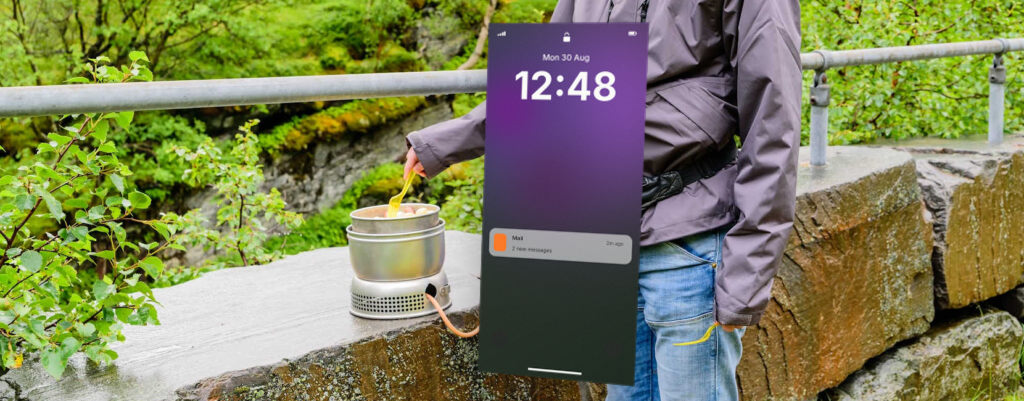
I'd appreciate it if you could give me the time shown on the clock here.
12:48
